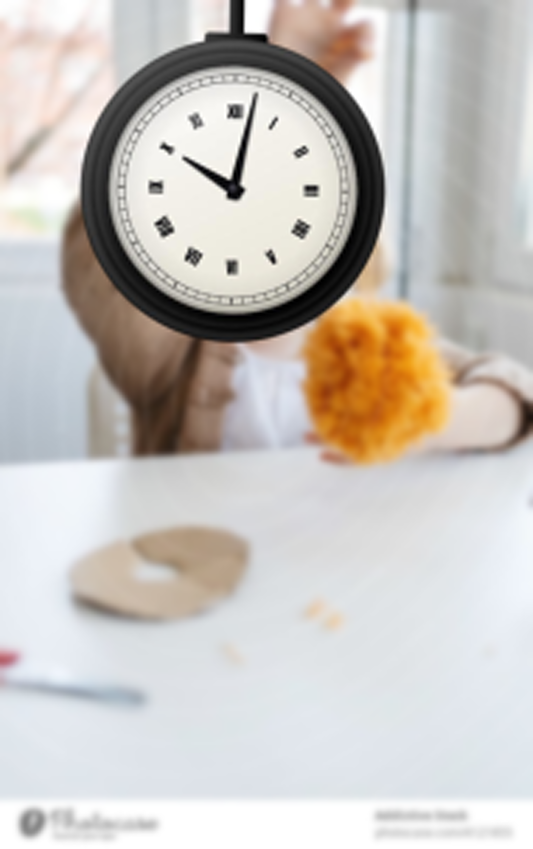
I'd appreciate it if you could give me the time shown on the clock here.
10:02
